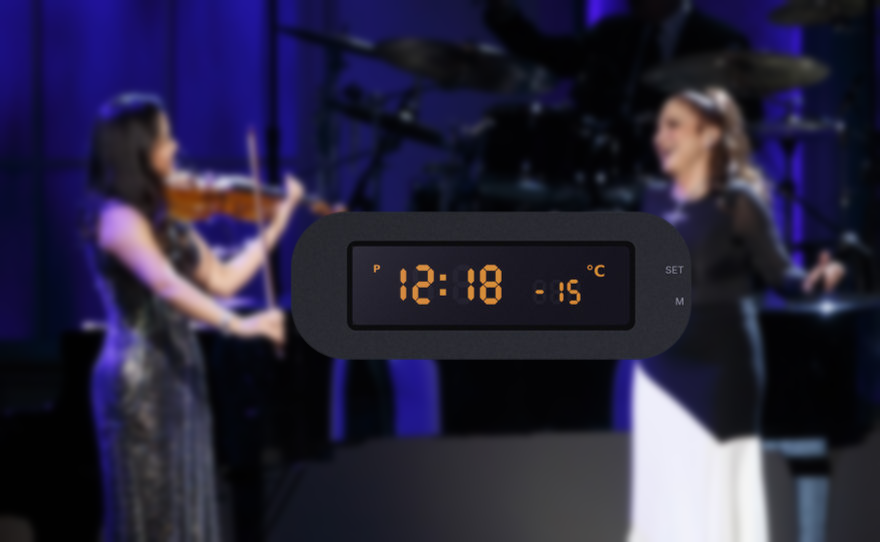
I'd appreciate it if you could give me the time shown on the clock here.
12:18
